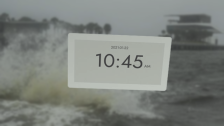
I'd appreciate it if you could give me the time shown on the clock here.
10:45
